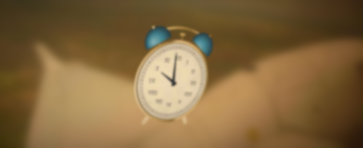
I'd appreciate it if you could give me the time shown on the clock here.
9:59
